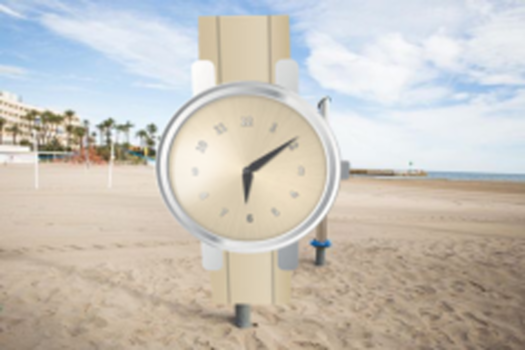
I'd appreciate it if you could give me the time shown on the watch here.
6:09
